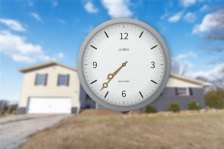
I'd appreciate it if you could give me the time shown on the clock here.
7:37
